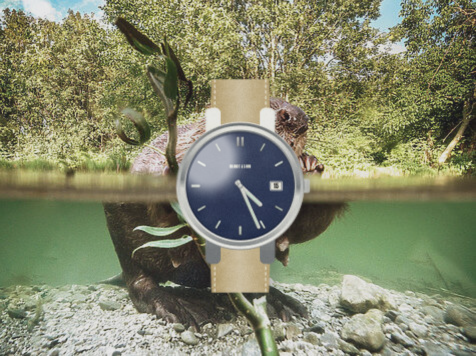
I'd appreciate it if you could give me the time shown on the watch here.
4:26
